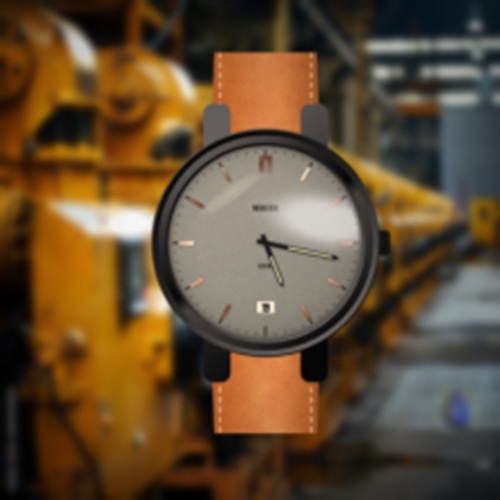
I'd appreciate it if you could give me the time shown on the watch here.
5:17
